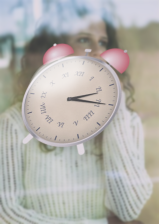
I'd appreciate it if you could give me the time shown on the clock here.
2:15
